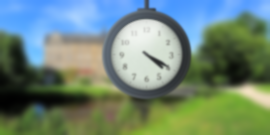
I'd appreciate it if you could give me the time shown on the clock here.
4:20
